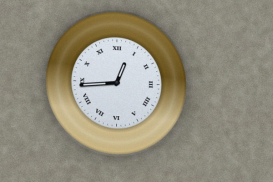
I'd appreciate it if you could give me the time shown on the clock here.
12:44
